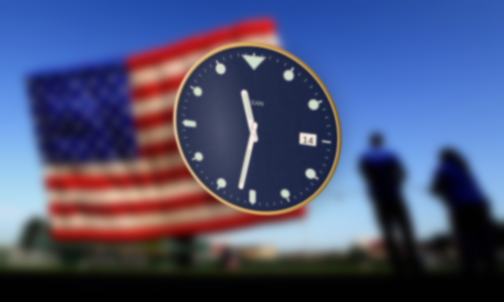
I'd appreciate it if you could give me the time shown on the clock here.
11:32
